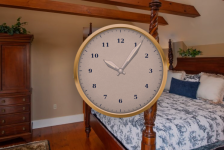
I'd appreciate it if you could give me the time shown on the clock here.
10:06
